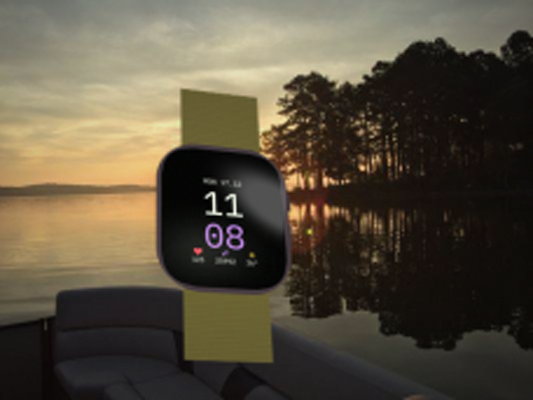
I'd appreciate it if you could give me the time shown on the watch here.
11:08
